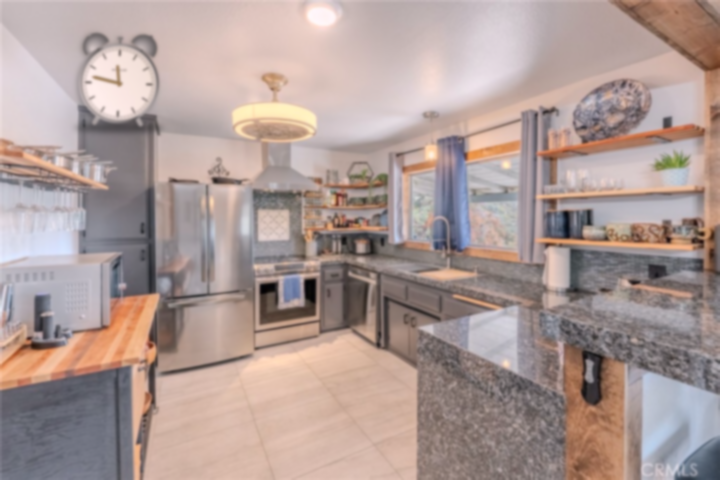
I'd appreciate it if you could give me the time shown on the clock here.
11:47
